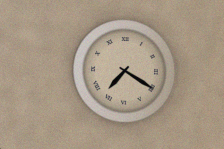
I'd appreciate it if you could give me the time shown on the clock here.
7:20
